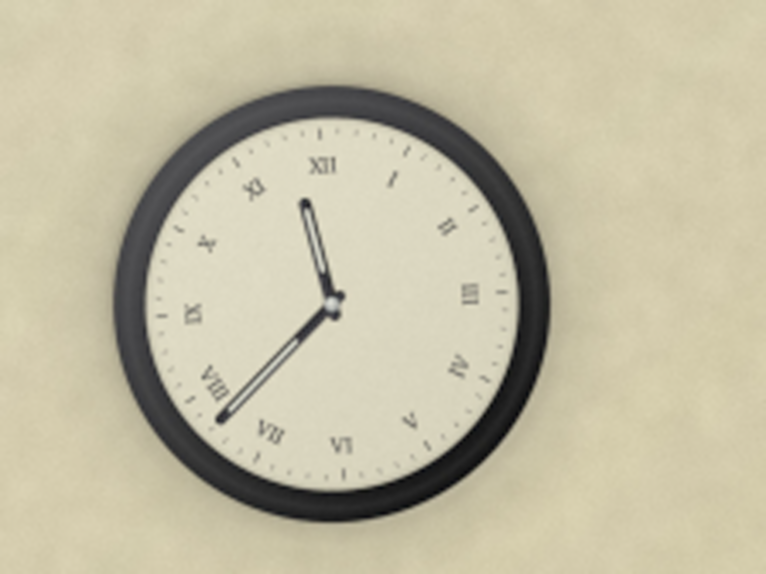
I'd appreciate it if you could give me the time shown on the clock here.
11:38
